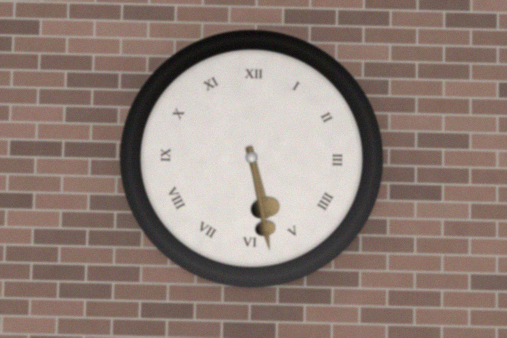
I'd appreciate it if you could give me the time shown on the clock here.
5:28
